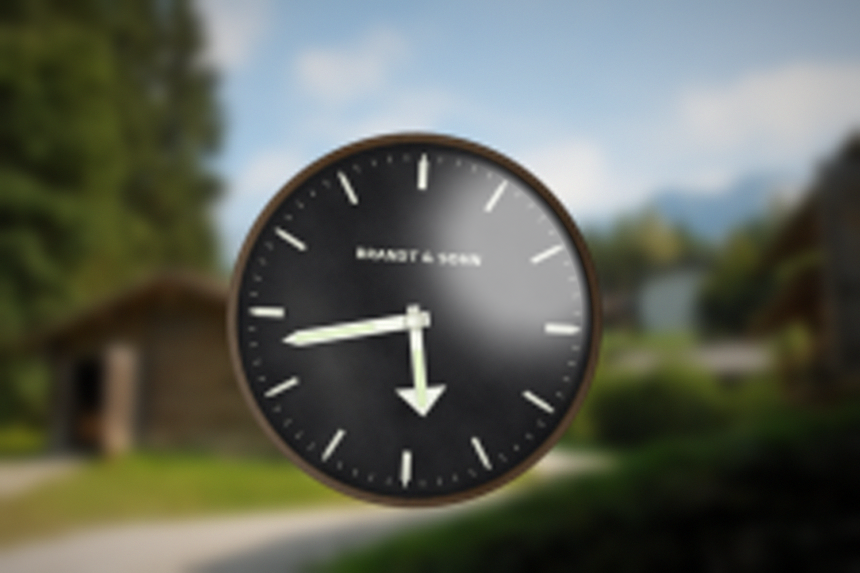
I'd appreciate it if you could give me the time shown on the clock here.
5:43
